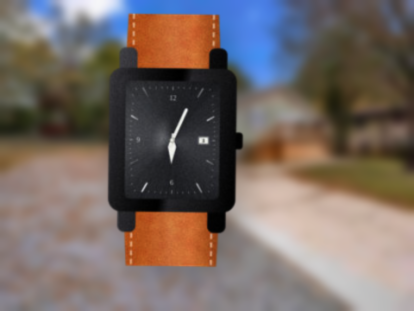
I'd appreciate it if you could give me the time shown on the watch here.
6:04
